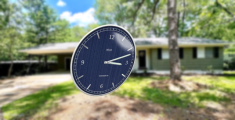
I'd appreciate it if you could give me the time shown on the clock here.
3:12
